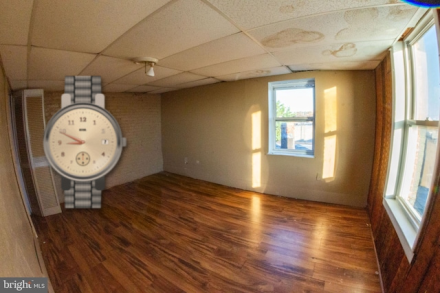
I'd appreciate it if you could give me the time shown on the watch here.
8:49
